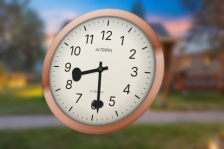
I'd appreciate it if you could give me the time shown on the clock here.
8:29
